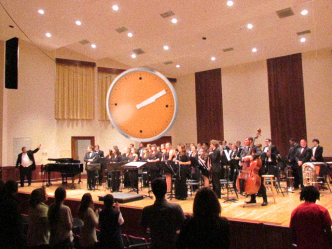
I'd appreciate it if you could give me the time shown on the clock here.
2:10
